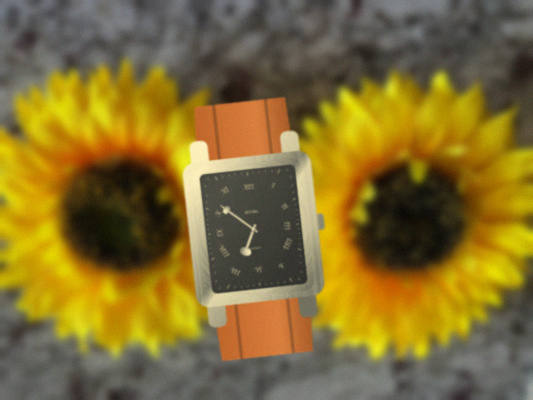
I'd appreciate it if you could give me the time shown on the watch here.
6:52
